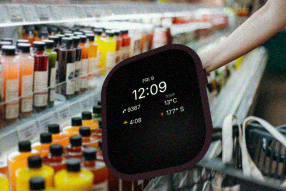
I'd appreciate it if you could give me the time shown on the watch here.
12:09
